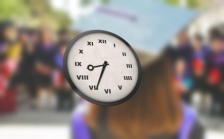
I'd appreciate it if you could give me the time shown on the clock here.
8:34
